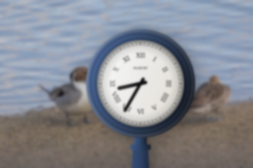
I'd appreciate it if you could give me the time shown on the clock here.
8:35
